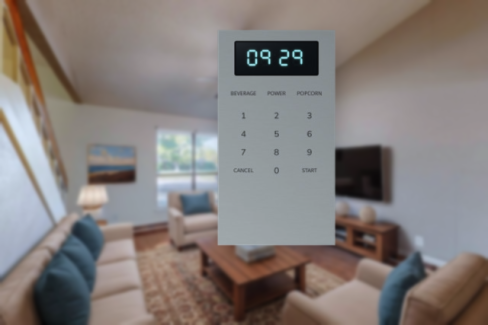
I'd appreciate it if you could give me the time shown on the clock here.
9:29
